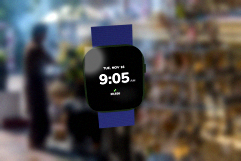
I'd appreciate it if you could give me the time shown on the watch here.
9:05
